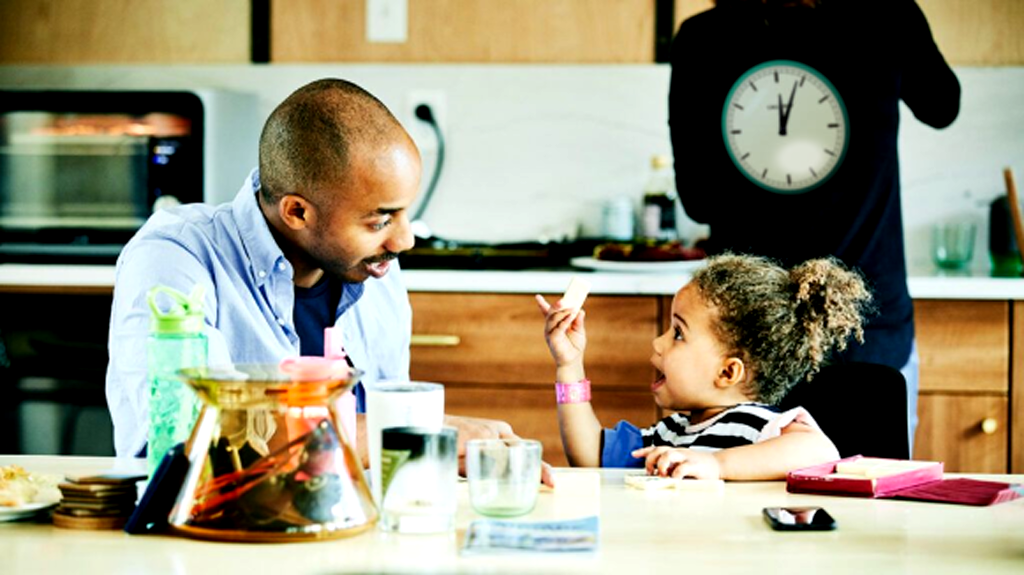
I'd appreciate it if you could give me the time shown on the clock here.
12:04
